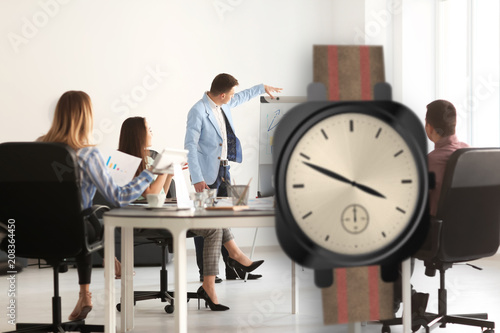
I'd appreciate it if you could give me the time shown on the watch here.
3:49
